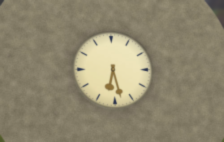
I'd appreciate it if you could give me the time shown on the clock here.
6:28
